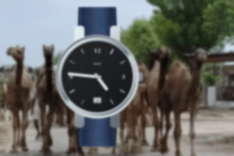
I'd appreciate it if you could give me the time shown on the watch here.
4:46
